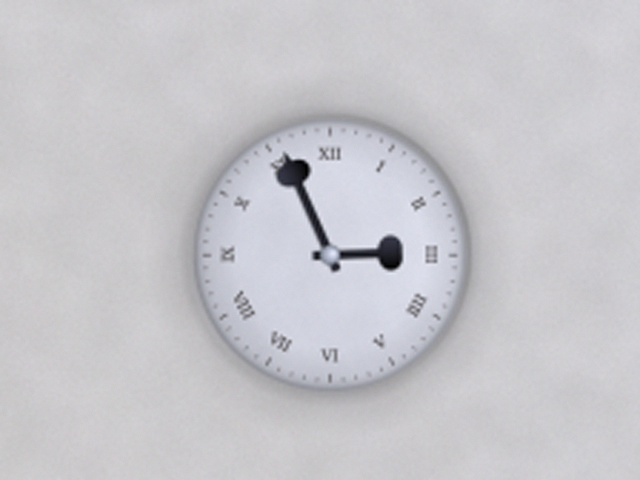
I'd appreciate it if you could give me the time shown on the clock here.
2:56
